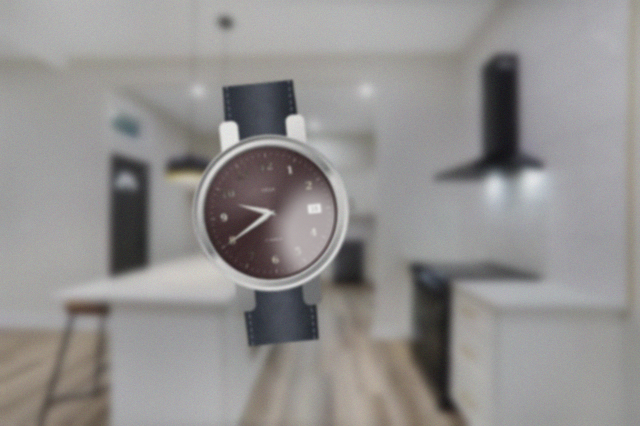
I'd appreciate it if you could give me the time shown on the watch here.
9:40
